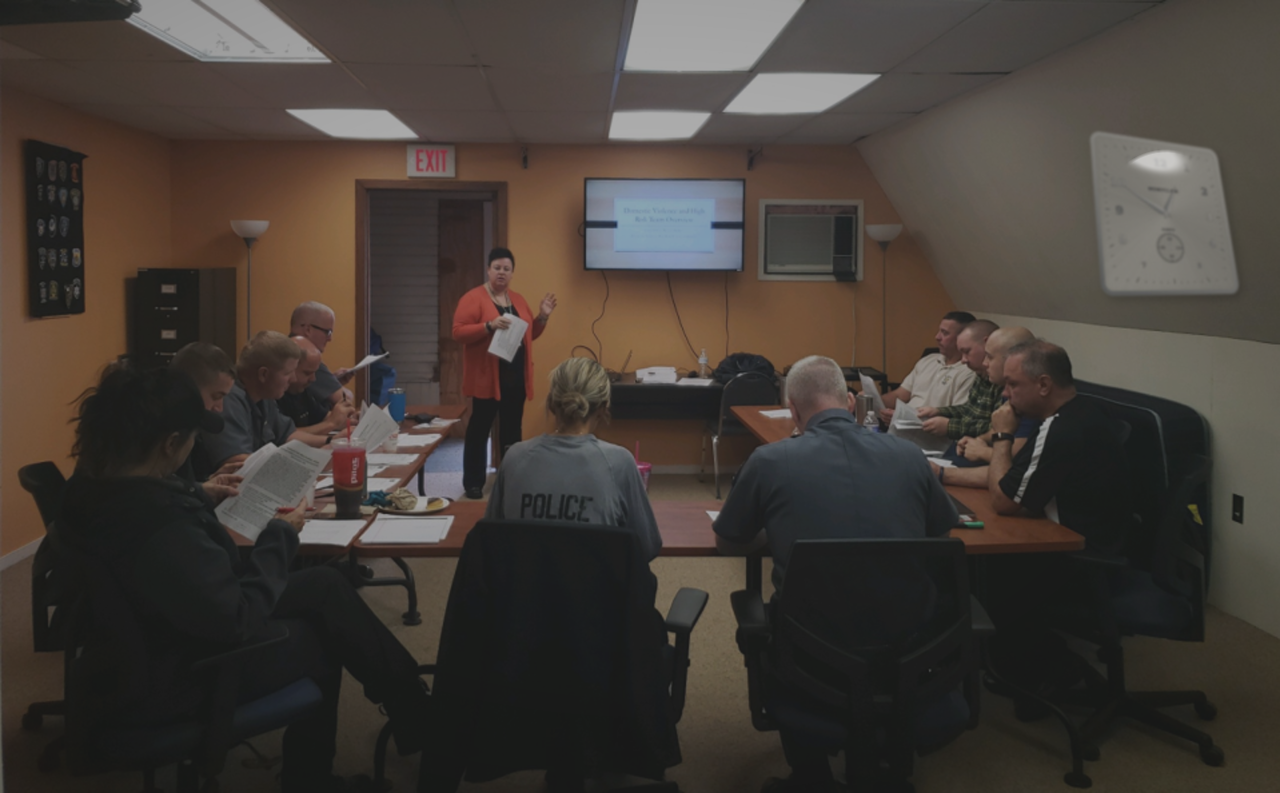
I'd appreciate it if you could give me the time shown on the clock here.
12:50
